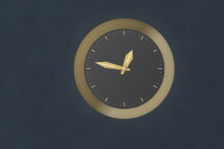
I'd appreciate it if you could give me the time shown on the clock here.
12:47
